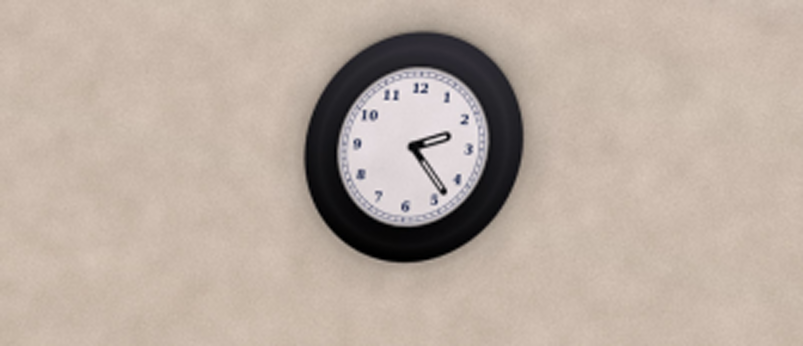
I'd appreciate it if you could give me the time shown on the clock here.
2:23
